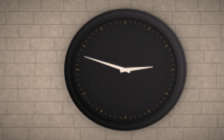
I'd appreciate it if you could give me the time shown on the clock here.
2:48
